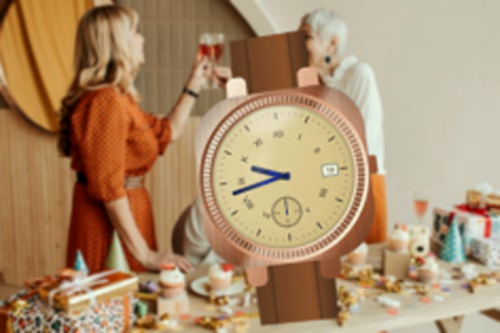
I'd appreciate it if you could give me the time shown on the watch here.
9:43
